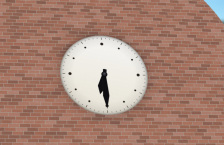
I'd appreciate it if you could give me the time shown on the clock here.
6:30
